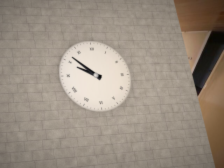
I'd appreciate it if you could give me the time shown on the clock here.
9:52
